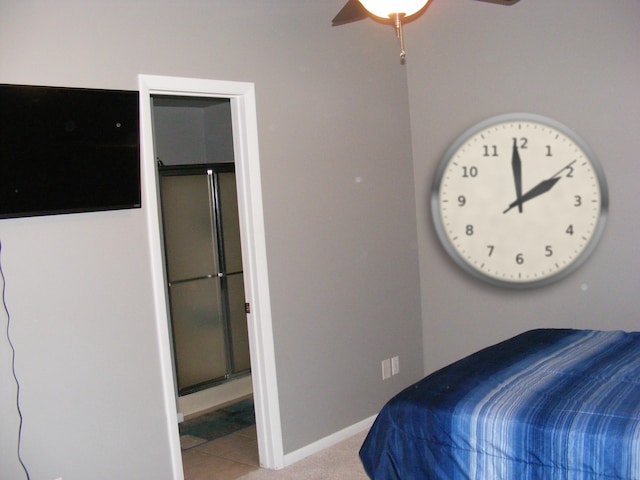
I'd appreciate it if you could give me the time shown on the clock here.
1:59:09
